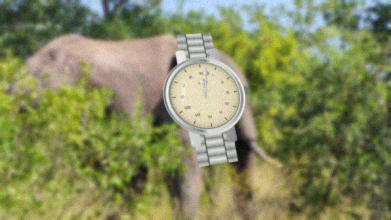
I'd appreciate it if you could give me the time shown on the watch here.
12:02
